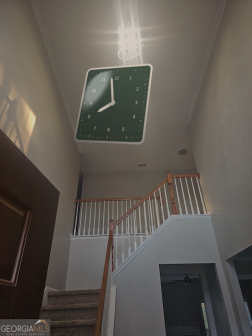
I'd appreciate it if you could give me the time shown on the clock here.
7:58
